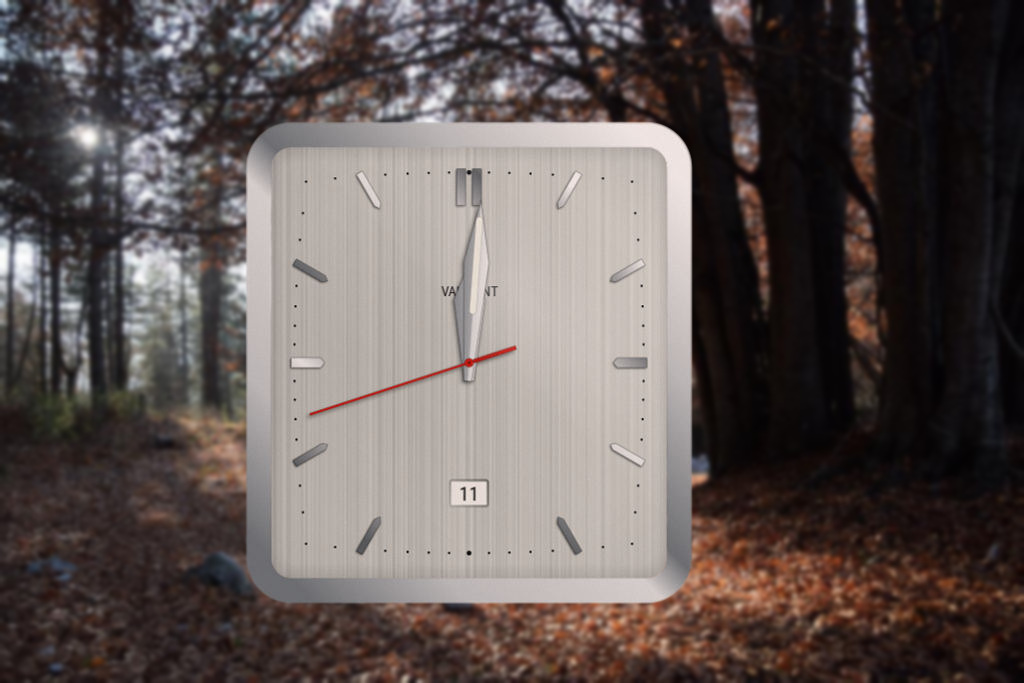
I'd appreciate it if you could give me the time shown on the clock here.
12:00:42
